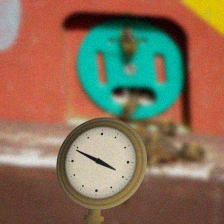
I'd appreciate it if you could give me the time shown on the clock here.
3:49
